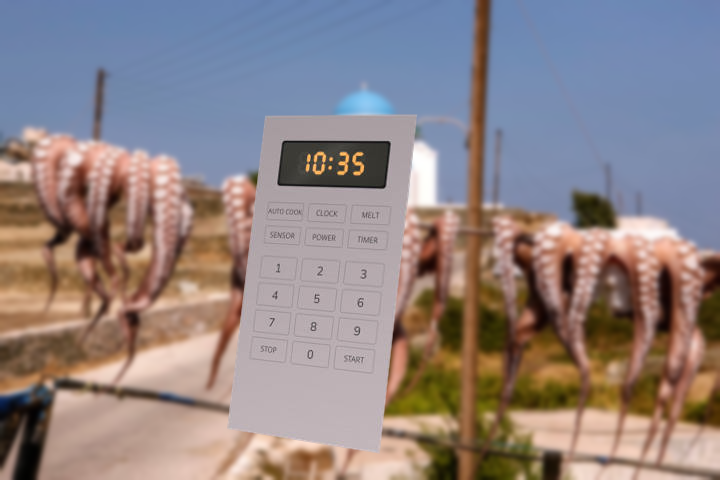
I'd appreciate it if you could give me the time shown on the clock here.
10:35
